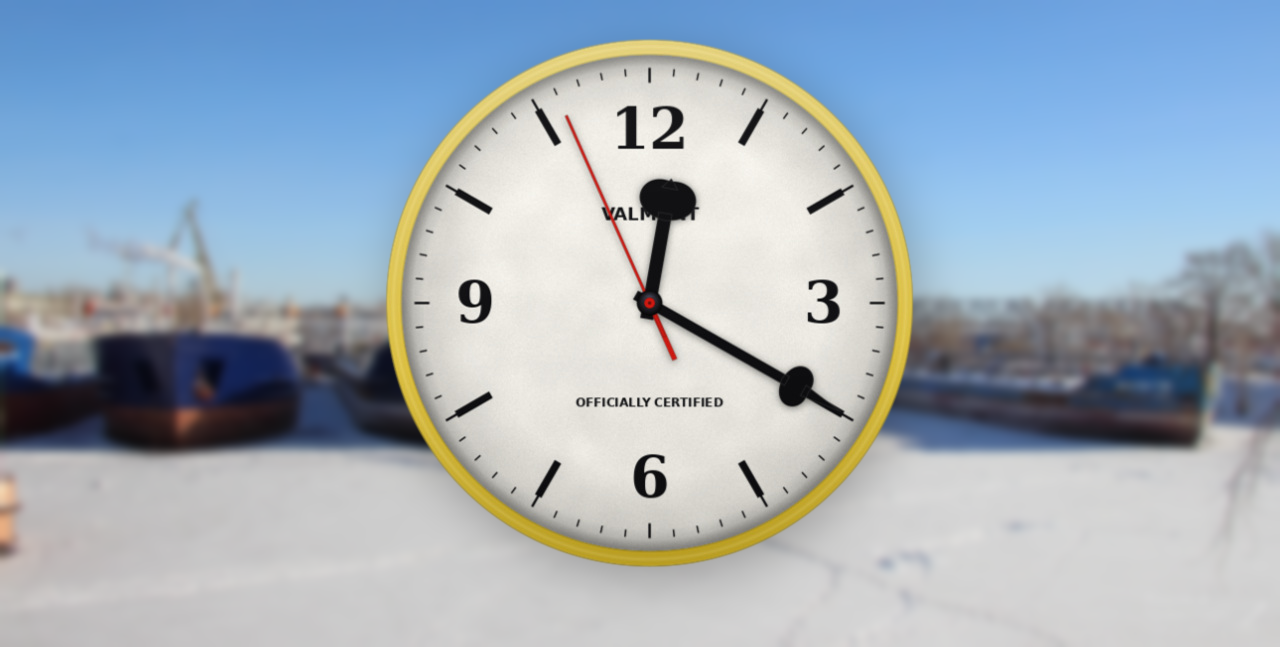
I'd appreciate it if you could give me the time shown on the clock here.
12:19:56
